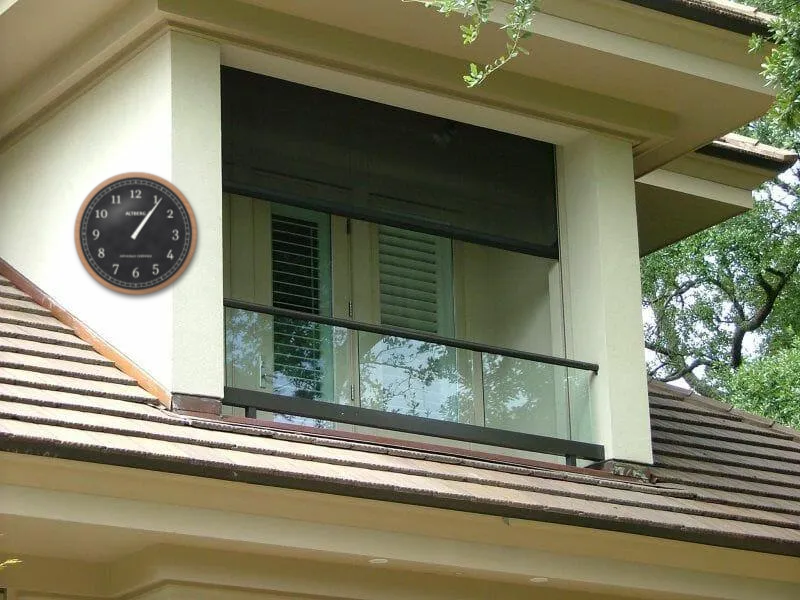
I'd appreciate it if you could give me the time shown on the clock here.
1:06
